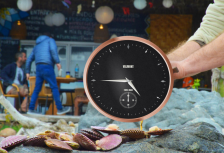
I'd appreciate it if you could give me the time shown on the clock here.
4:45
